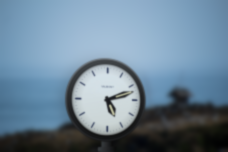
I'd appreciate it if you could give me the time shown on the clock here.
5:12
